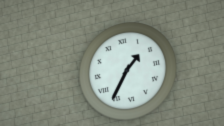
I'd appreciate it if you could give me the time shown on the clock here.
1:36
